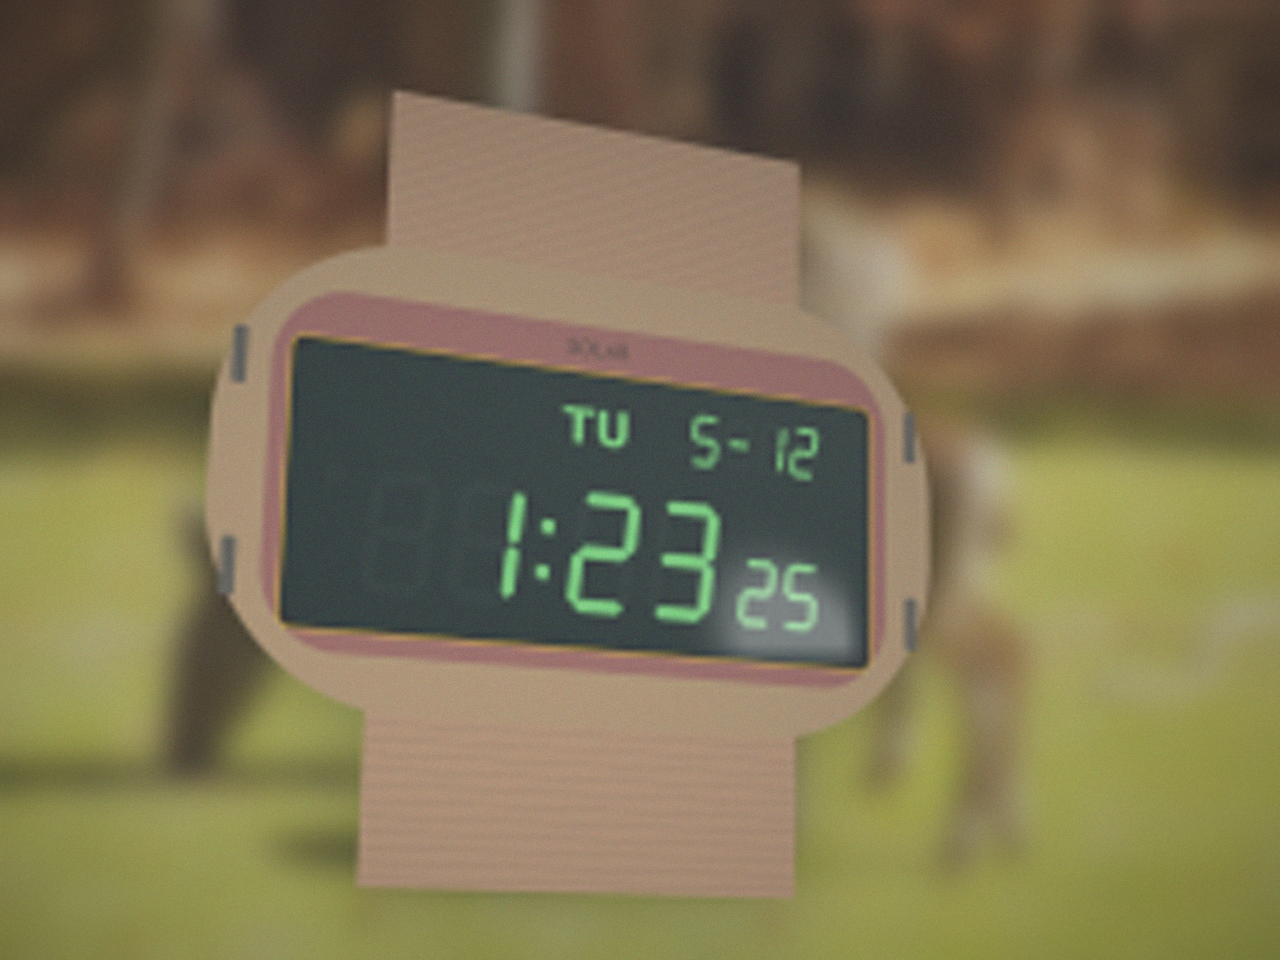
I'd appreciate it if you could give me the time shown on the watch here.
1:23:25
